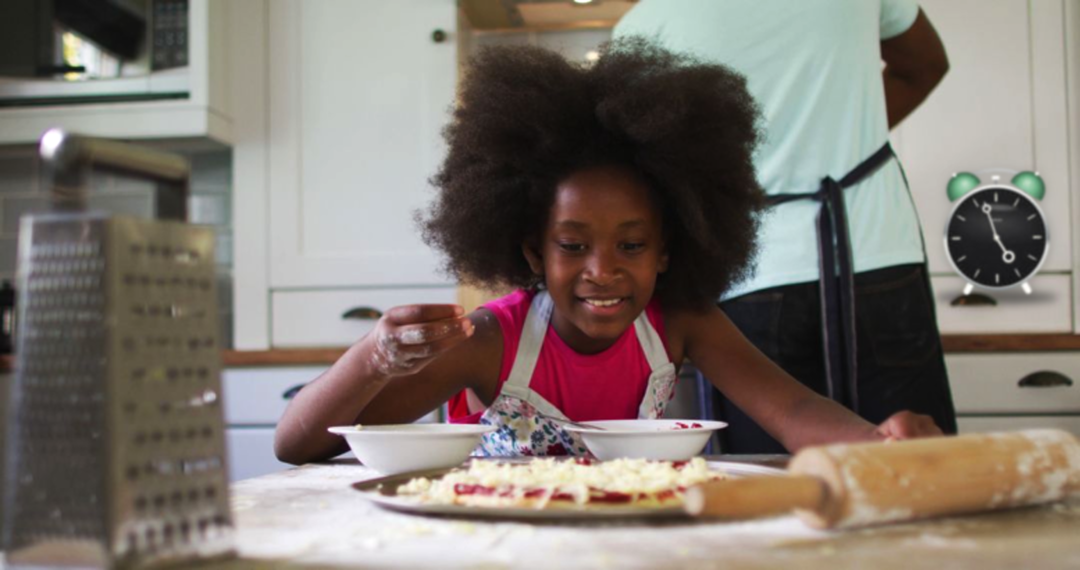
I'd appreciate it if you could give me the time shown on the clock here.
4:57
